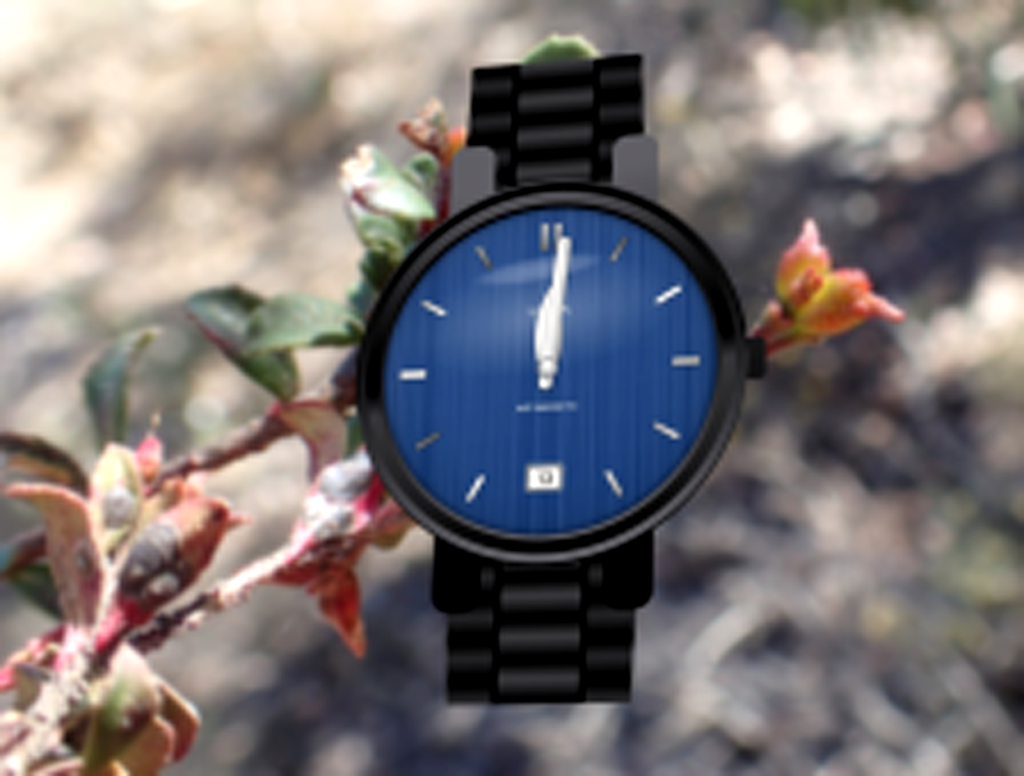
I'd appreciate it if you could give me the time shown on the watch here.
12:01
